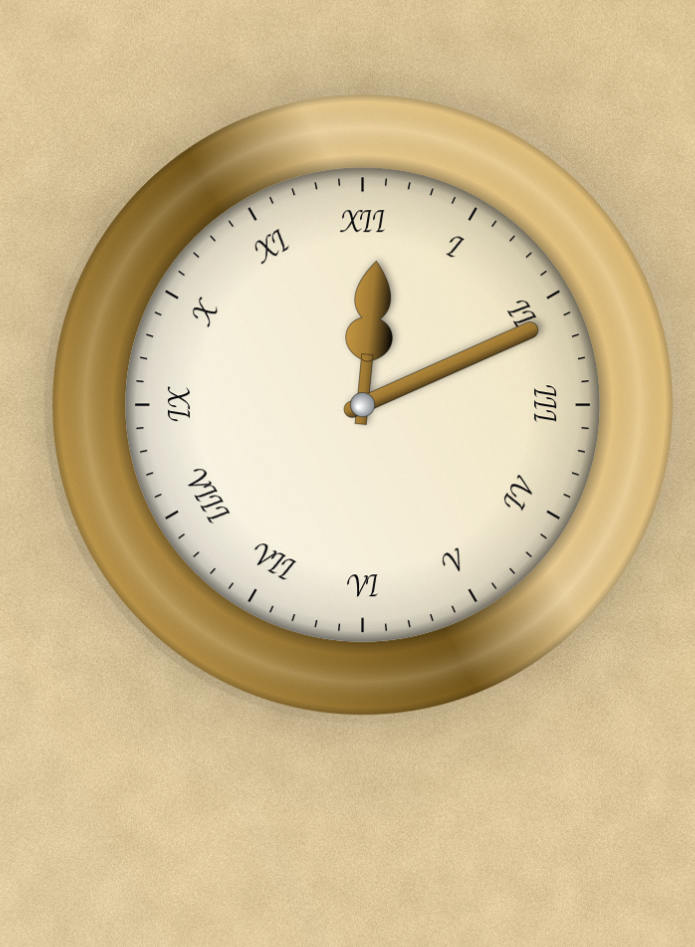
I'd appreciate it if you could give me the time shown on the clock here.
12:11
